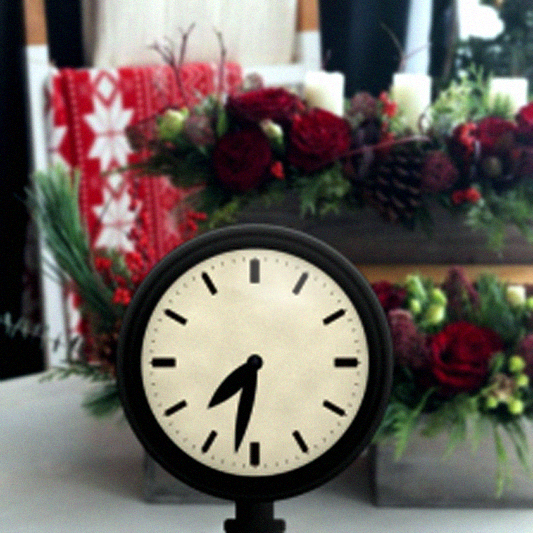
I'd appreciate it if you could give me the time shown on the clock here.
7:32
